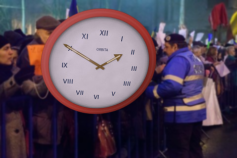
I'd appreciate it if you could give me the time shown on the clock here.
1:50
